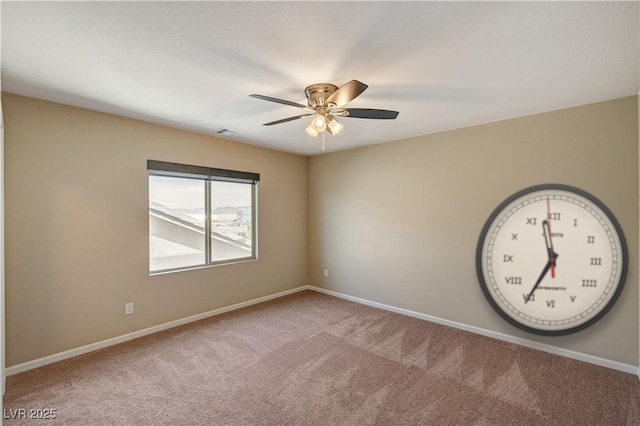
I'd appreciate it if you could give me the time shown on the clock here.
11:34:59
